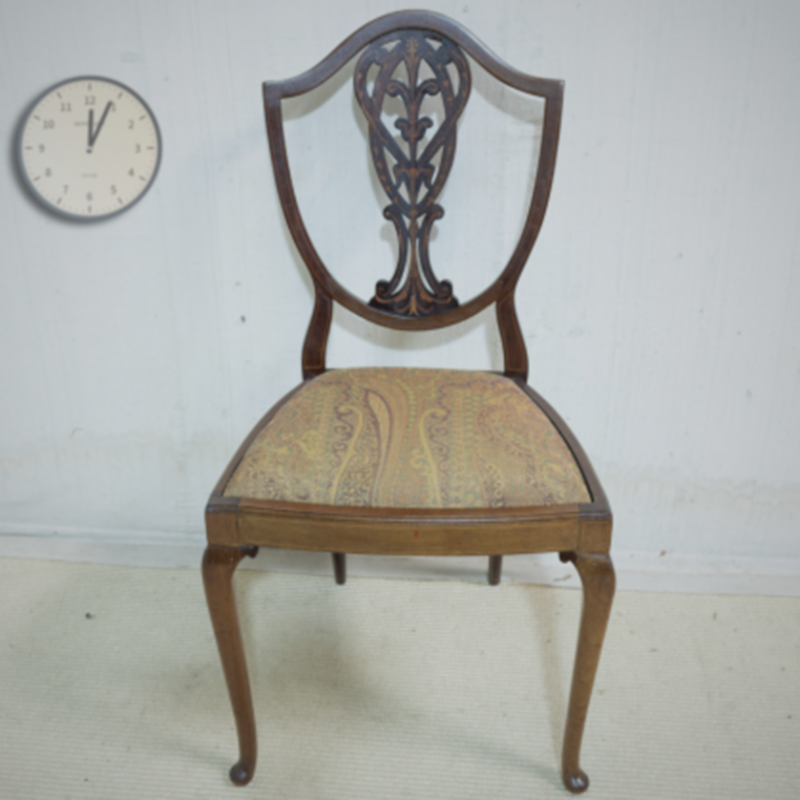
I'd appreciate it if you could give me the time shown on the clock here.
12:04
